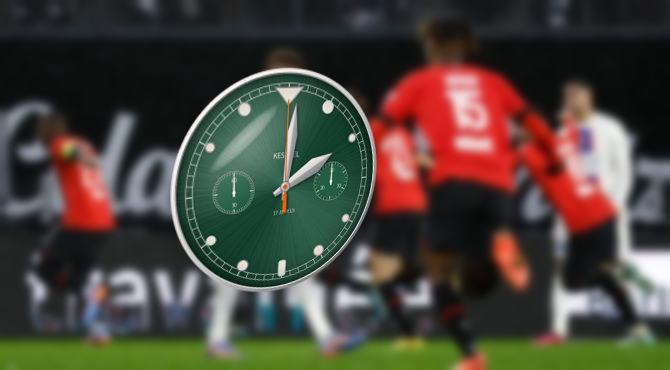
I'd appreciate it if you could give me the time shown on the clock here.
2:01
